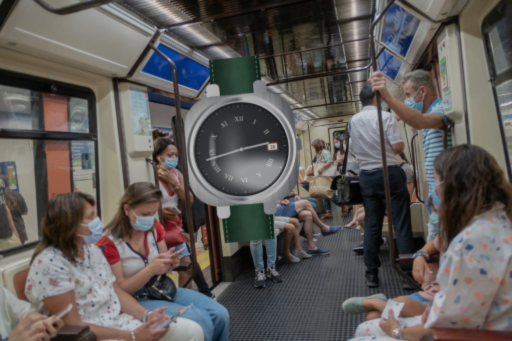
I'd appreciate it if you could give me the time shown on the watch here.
2:43
